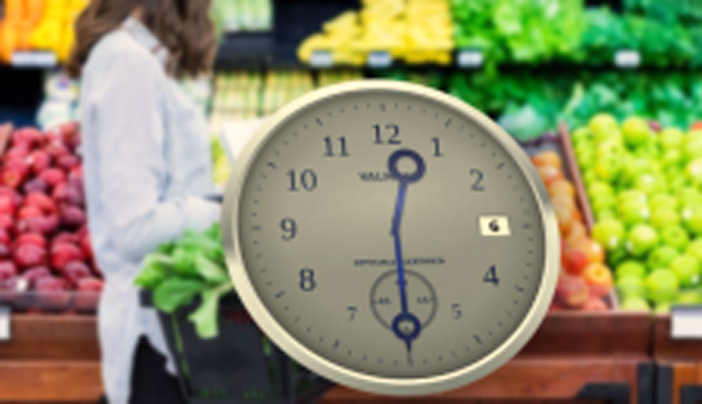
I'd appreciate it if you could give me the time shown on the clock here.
12:30
